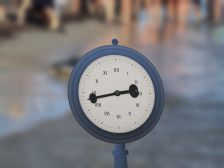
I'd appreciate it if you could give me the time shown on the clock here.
2:43
